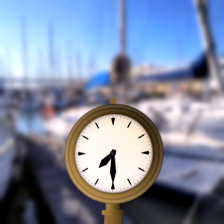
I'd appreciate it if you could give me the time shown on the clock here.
7:30
